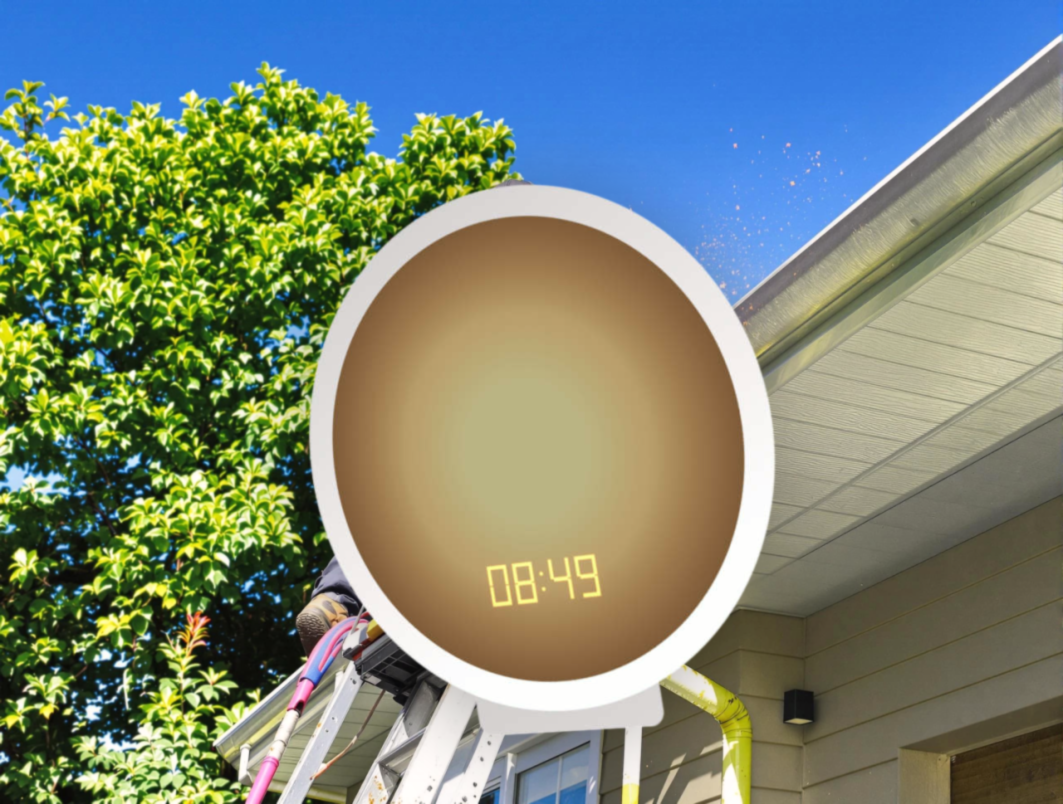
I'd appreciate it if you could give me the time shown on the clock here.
8:49
